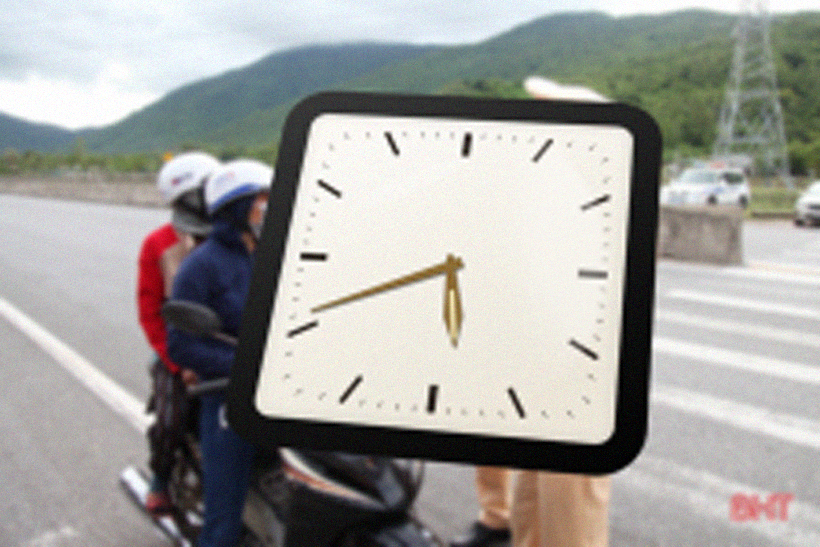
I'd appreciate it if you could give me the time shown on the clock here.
5:41
